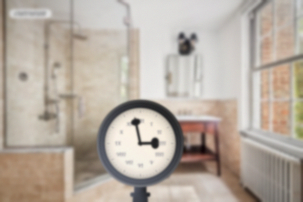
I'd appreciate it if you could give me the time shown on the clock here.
2:58
